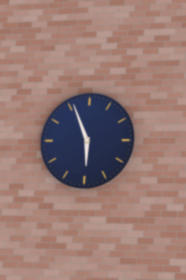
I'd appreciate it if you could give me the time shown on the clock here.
5:56
